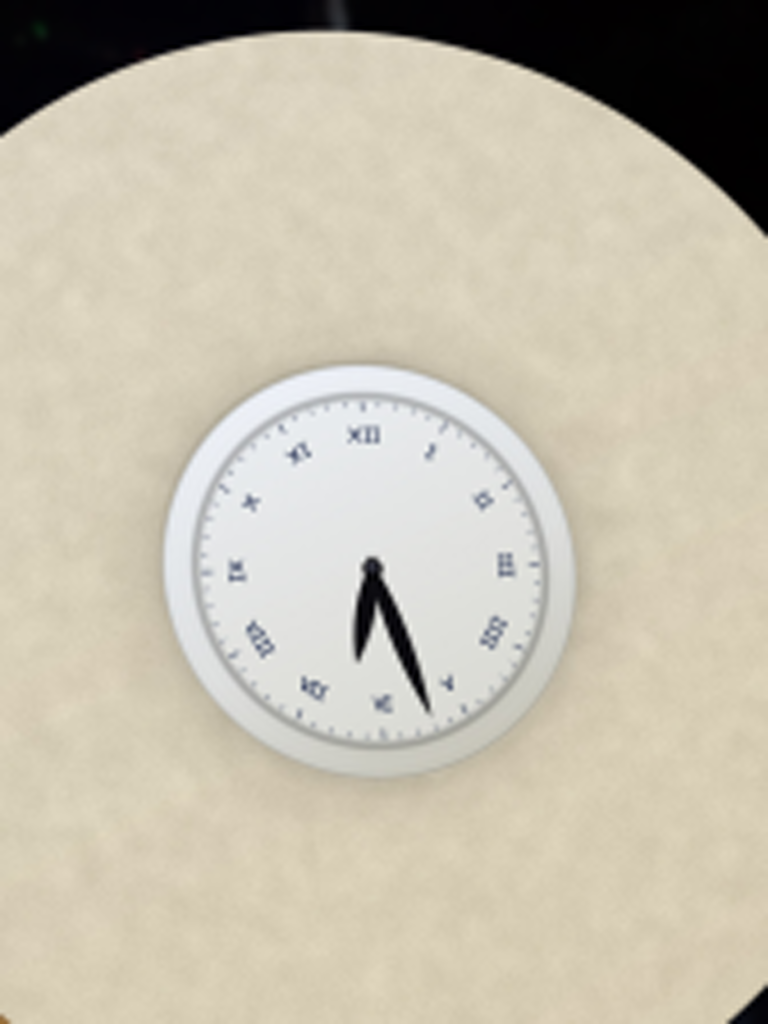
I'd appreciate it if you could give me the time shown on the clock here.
6:27
